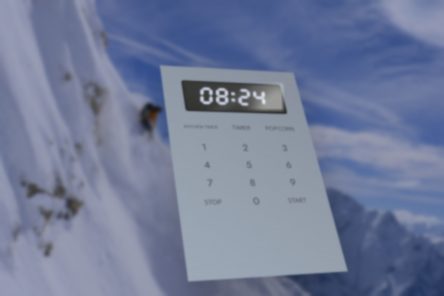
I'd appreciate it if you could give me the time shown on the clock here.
8:24
